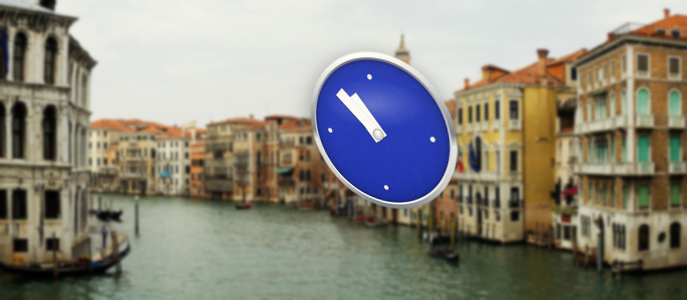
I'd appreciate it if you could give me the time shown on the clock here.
10:53
